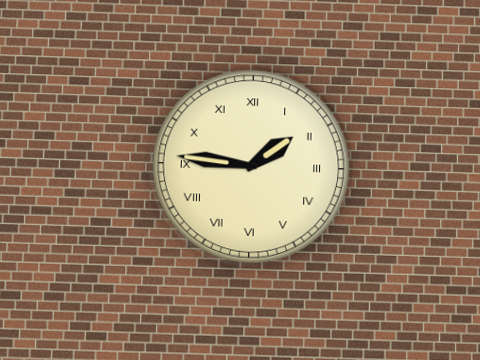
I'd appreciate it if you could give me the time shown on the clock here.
1:46
